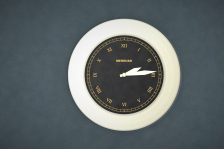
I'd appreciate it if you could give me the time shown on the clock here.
2:14
